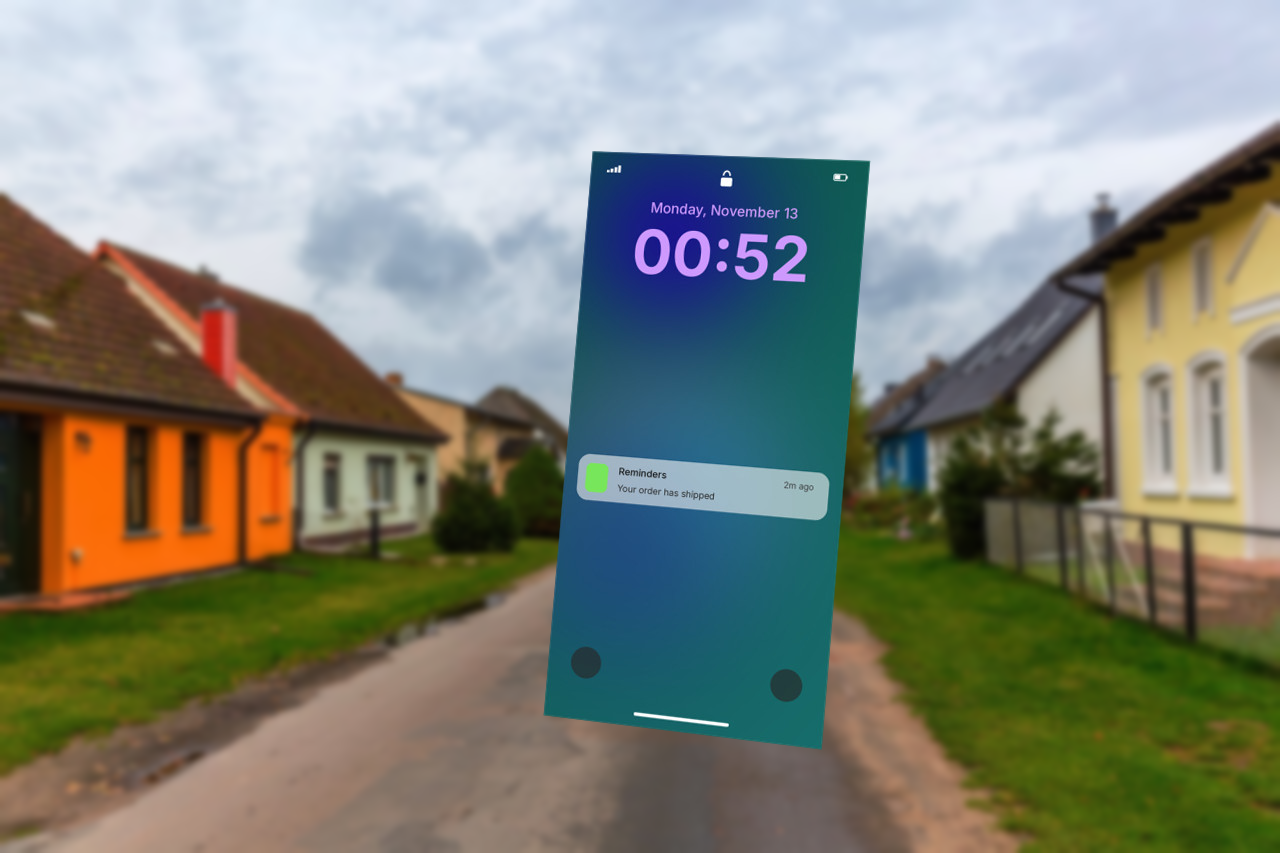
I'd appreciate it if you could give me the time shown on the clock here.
0:52
